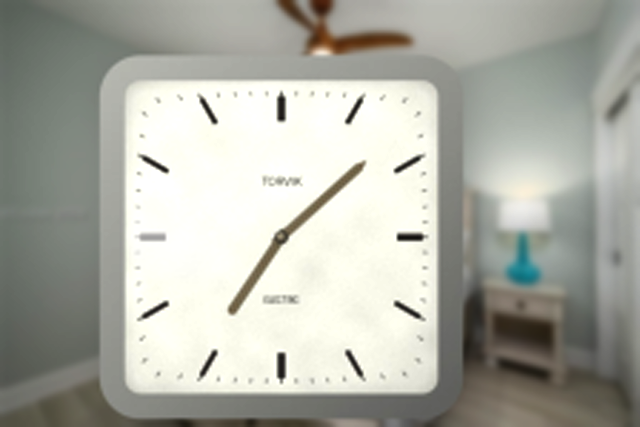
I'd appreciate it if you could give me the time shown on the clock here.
7:08
